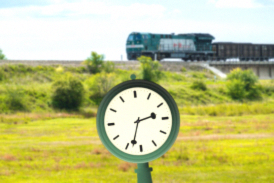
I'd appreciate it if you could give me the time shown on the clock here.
2:33
